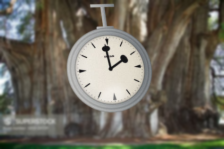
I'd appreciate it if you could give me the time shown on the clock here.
1:59
